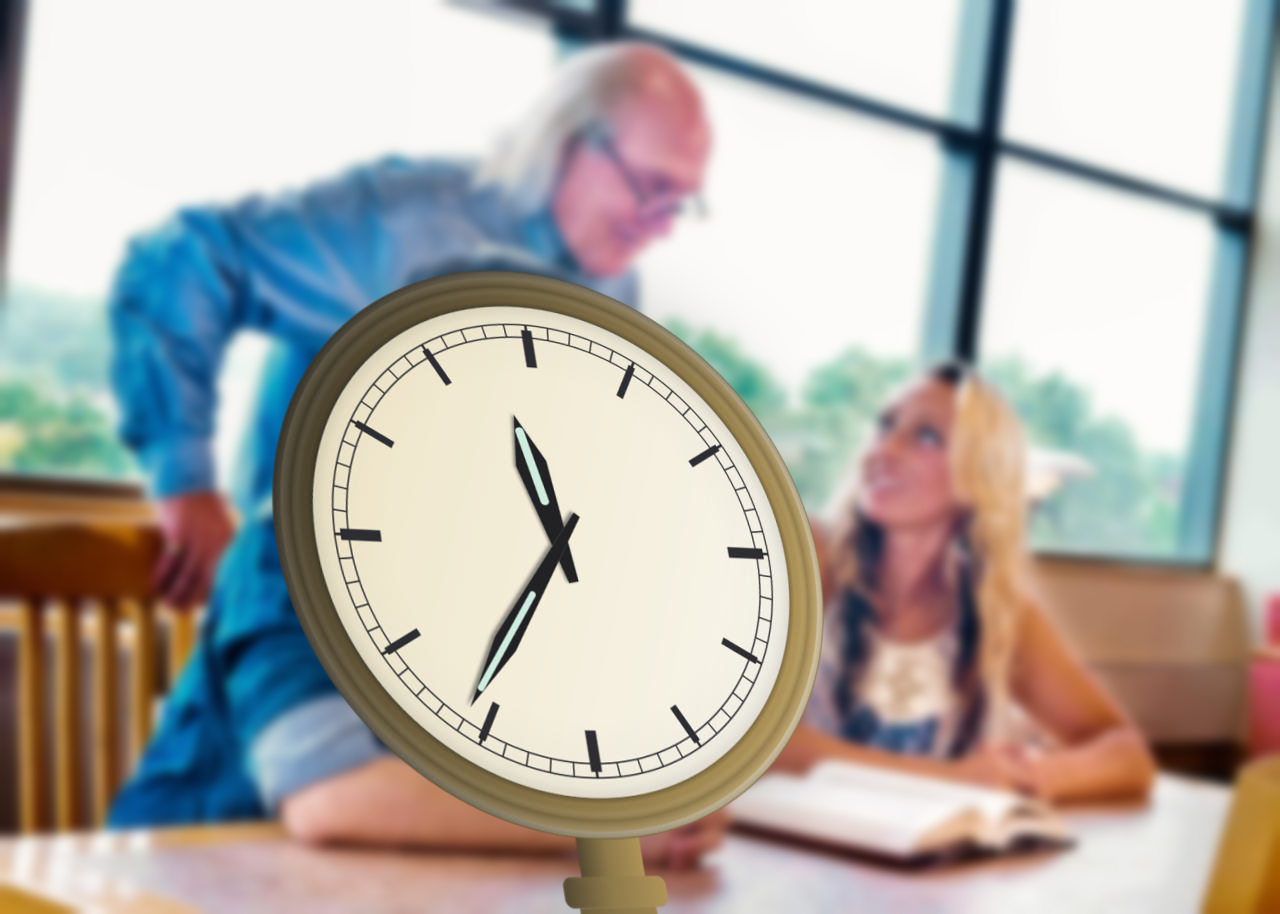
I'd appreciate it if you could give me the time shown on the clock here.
11:36
